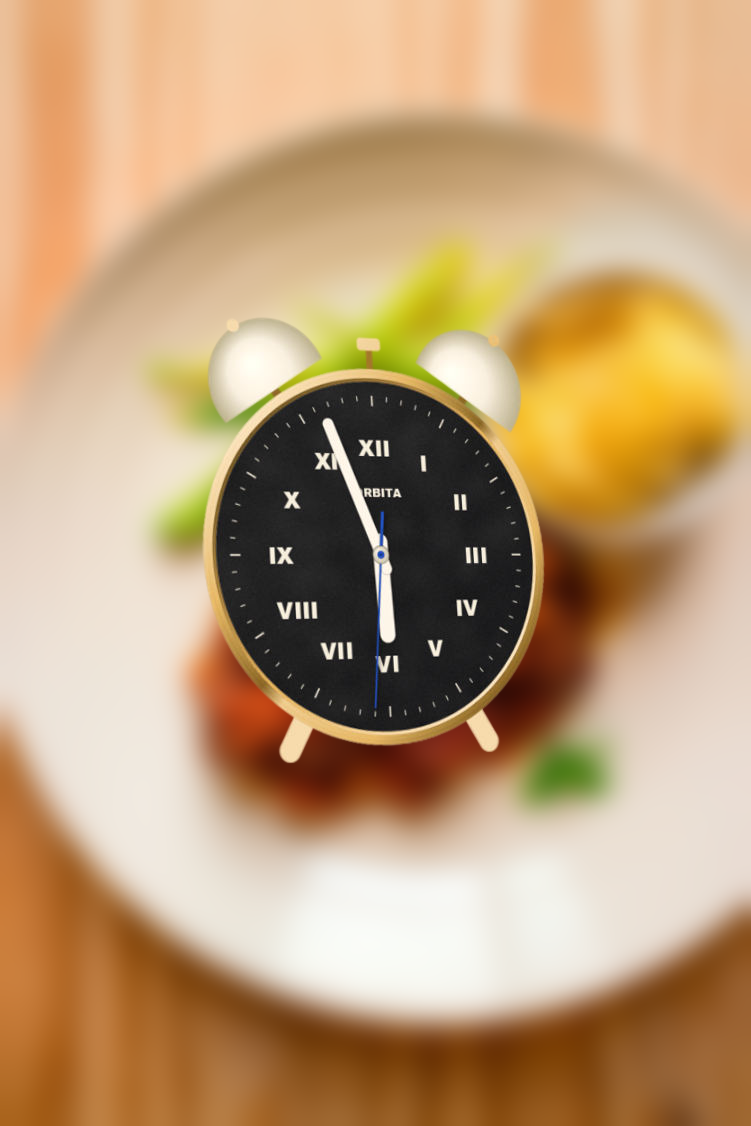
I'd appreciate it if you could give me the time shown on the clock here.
5:56:31
